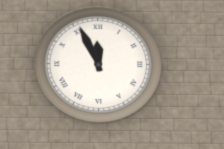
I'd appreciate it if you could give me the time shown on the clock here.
11:56
